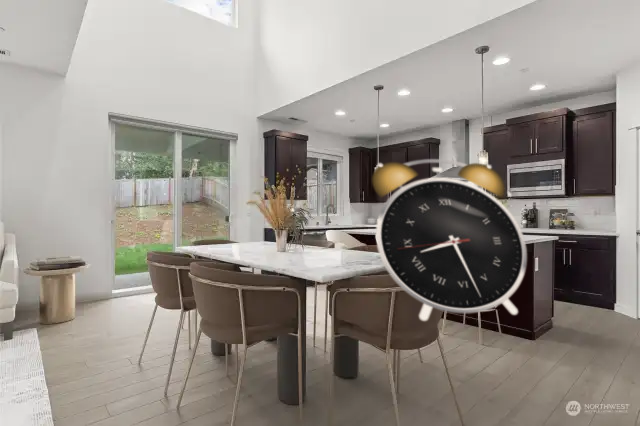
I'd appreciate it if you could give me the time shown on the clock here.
8:27:44
